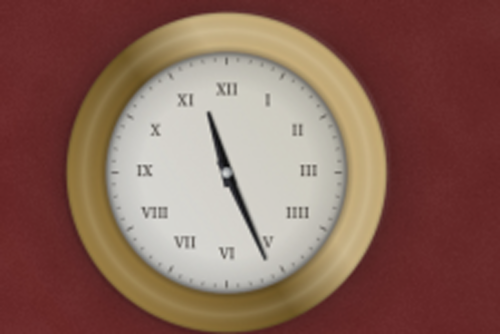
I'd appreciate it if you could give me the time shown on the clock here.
11:26
